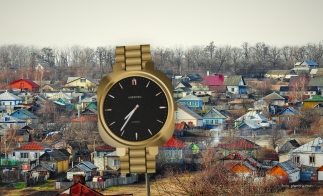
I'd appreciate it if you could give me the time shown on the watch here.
7:36
